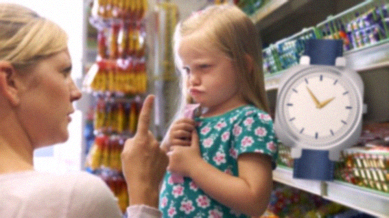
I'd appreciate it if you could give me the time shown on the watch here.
1:54
